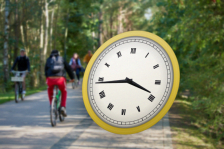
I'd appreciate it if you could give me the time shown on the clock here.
3:44
